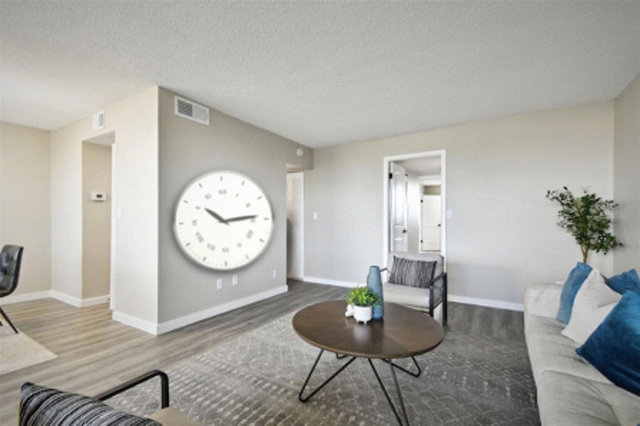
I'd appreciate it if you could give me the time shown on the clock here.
10:14
